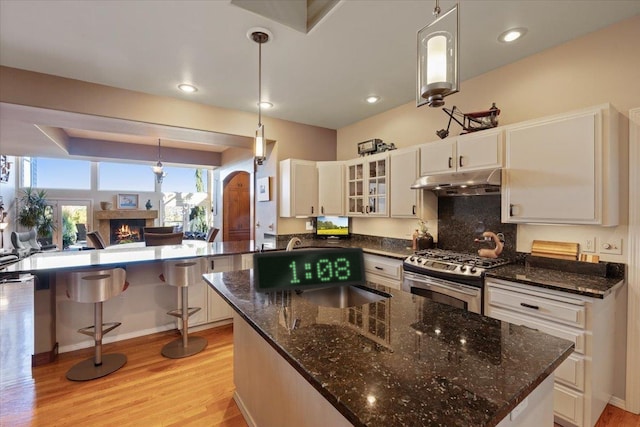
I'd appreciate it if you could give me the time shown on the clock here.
1:08
